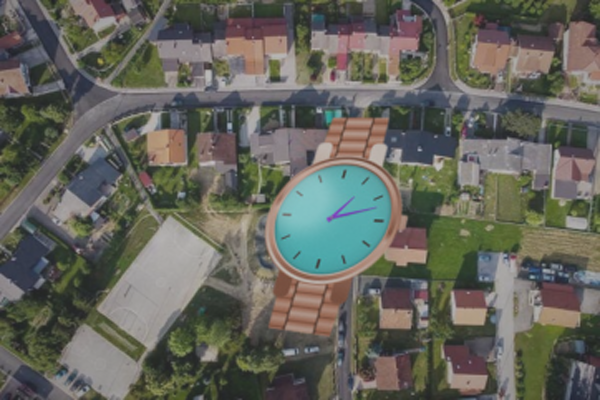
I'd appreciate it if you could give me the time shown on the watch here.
1:12
